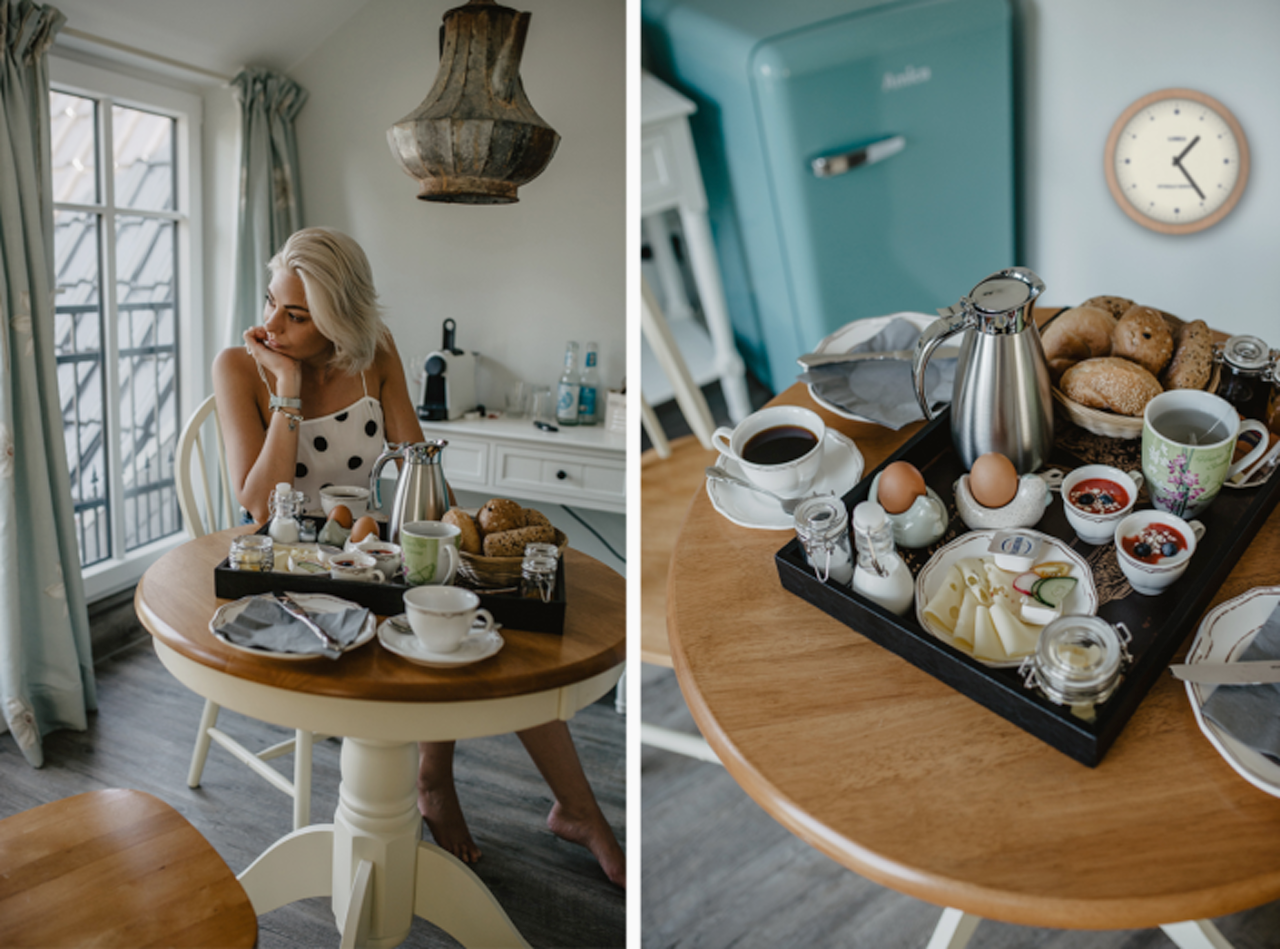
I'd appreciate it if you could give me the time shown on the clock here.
1:24
